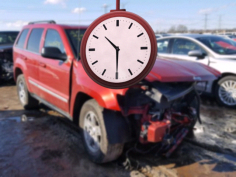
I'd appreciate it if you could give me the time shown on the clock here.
10:30
